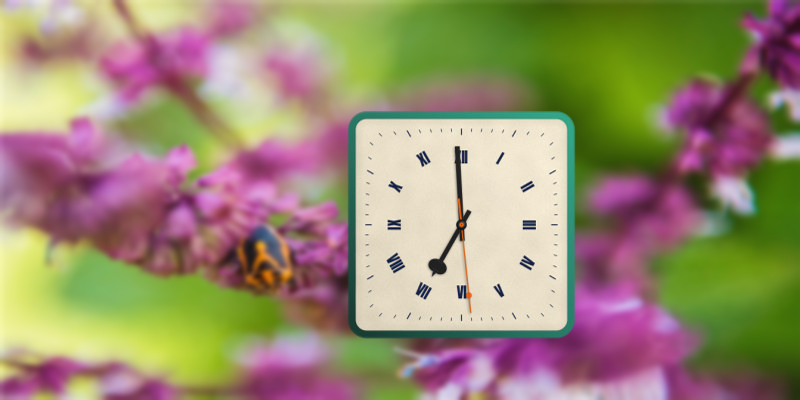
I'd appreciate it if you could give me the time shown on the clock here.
6:59:29
